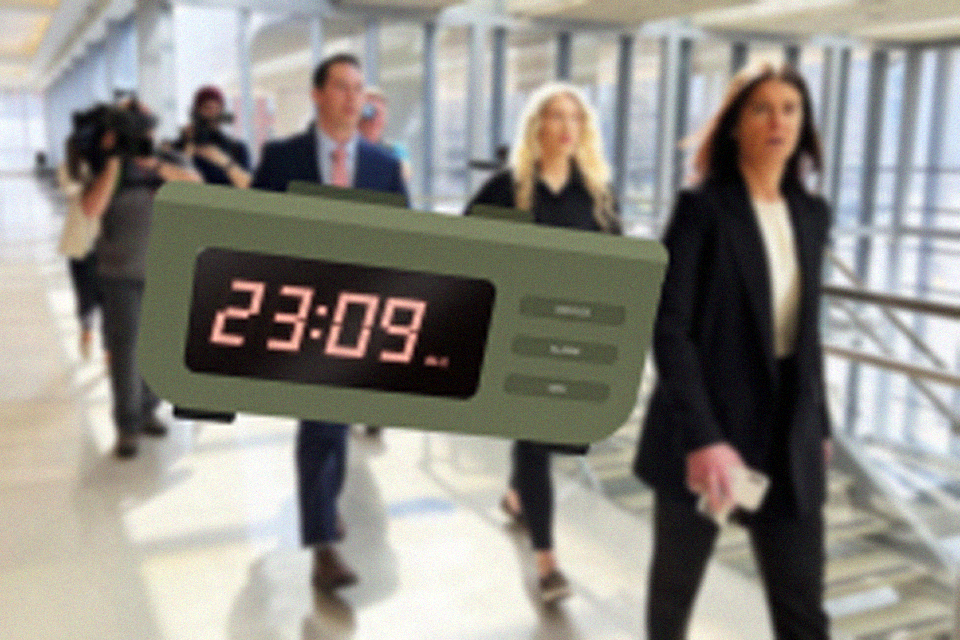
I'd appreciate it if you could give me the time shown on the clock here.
23:09
